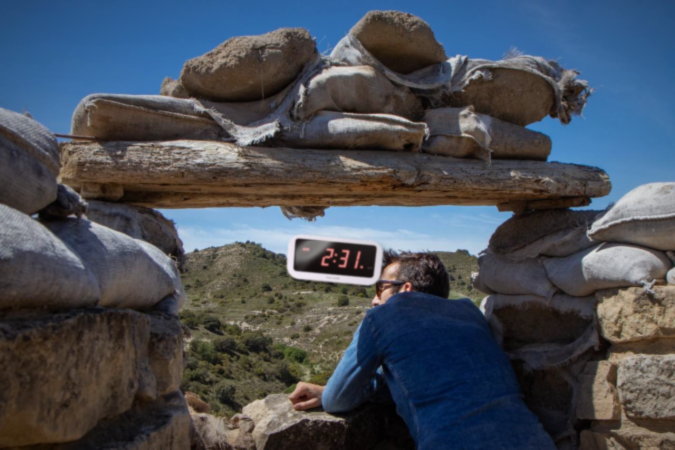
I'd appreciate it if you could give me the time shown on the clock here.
2:31
